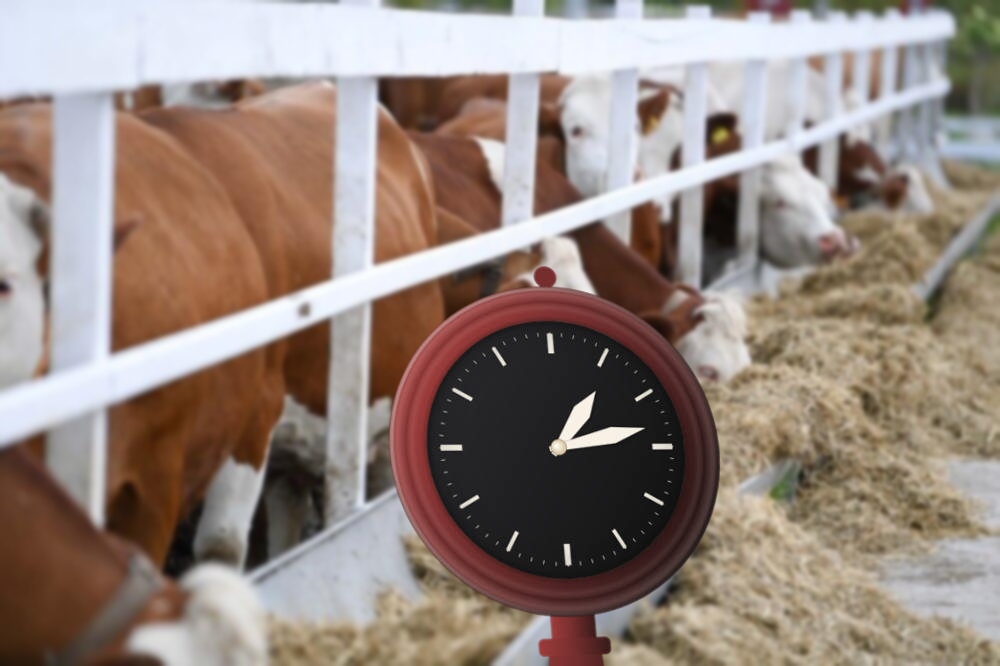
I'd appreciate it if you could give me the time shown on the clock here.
1:13
